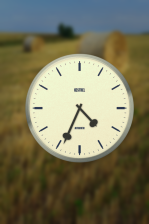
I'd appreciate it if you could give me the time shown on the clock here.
4:34
